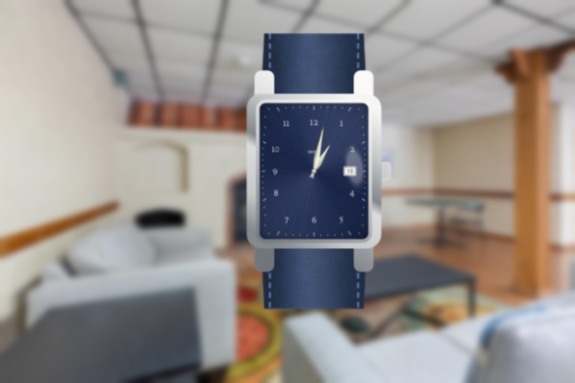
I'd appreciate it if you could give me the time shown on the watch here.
1:02
